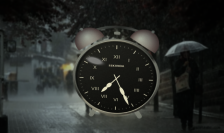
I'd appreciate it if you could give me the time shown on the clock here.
7:26
